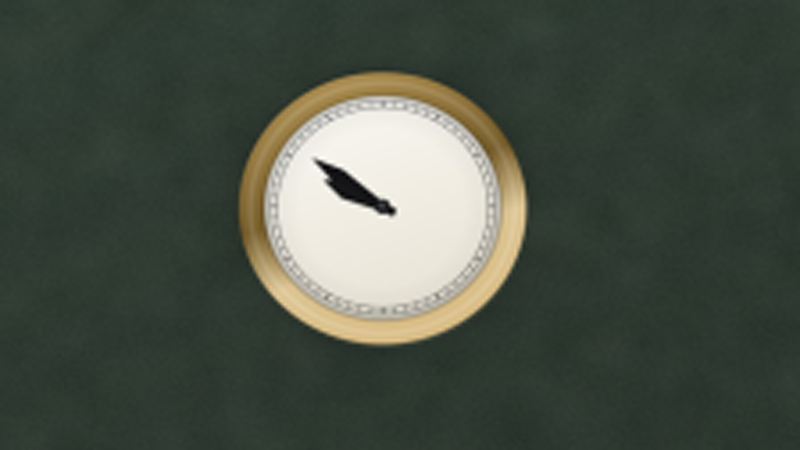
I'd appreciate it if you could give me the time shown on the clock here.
9:51
